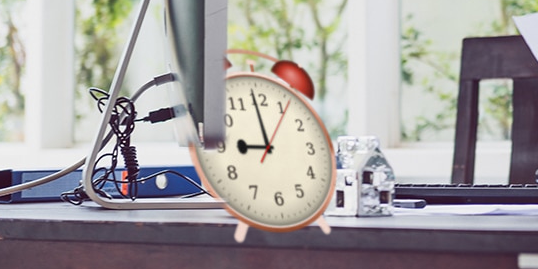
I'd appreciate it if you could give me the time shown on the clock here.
8:59:06
